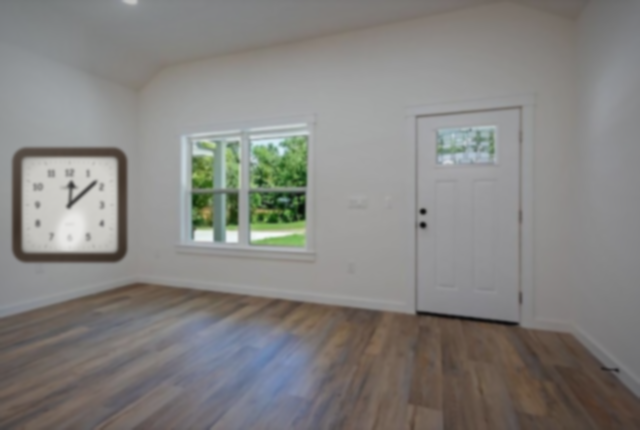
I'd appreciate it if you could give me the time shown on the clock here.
12:08
